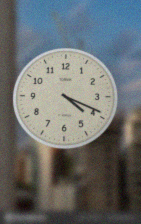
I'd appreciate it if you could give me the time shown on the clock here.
4:19
